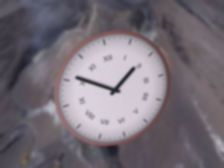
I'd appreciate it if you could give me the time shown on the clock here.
1:51
